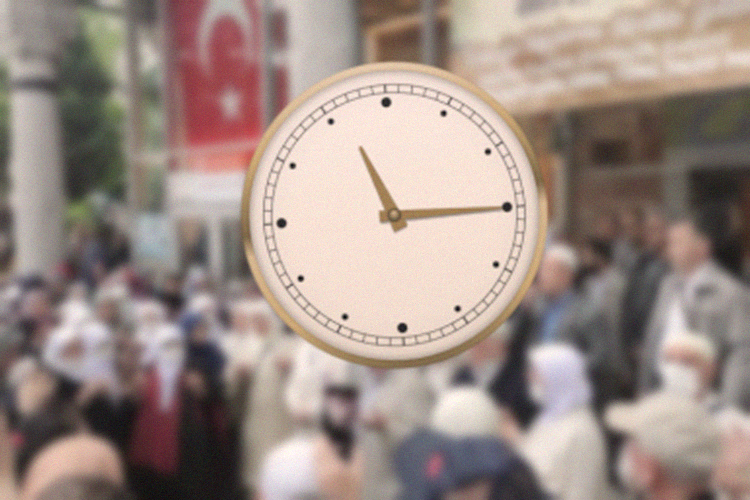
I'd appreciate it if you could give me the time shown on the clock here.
11:15
